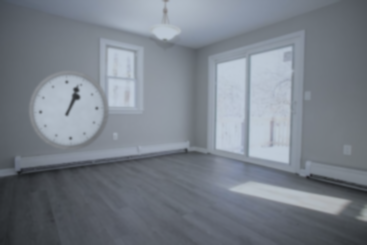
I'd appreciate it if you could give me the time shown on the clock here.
1:04
